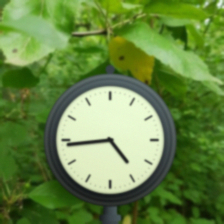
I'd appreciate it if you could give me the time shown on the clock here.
4:44
